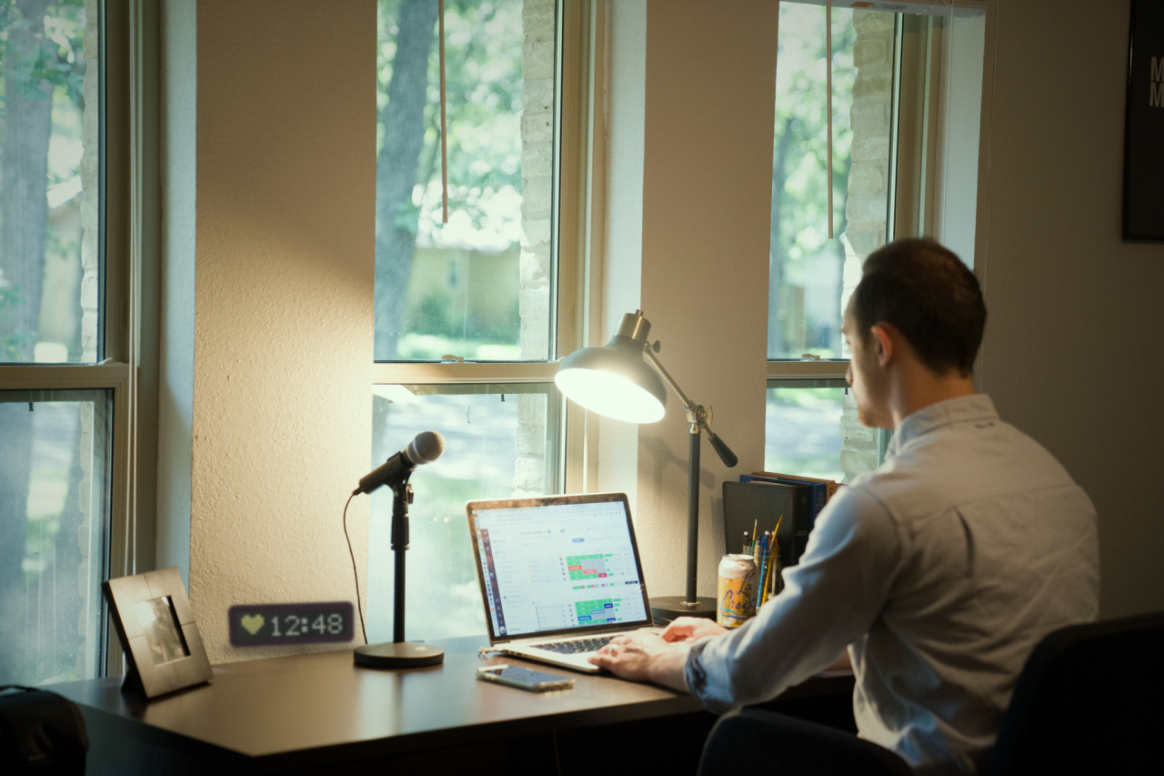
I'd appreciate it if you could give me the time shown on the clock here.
12:48
